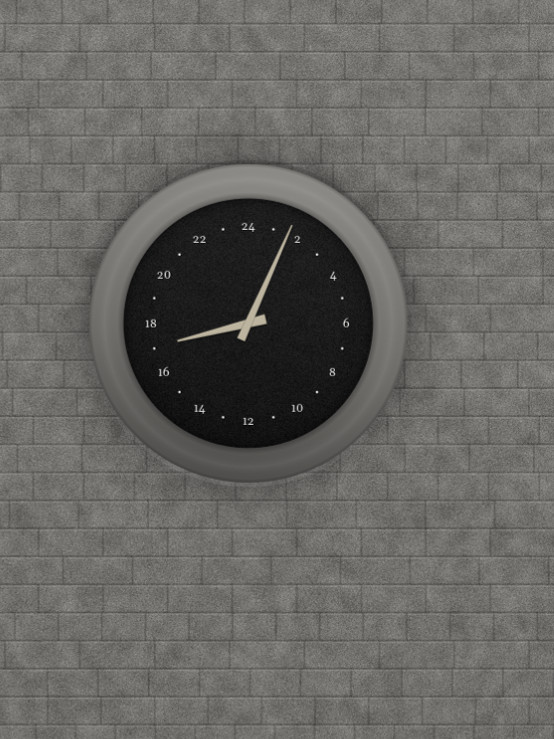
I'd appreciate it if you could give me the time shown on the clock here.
17:04
